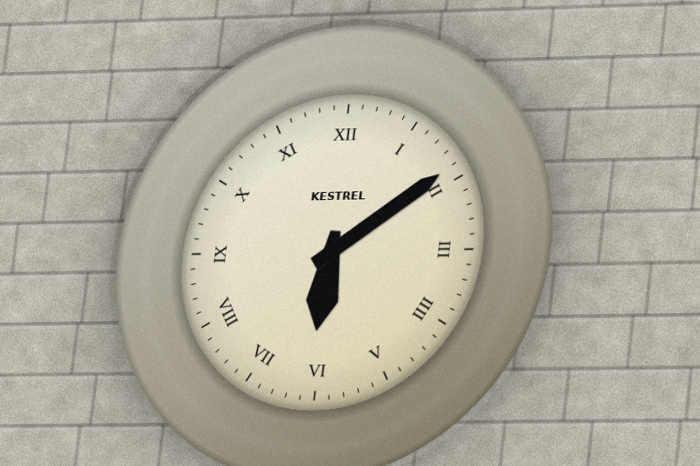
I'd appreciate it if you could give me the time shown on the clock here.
6:09
